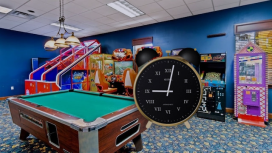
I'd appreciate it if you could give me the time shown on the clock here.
9:02
